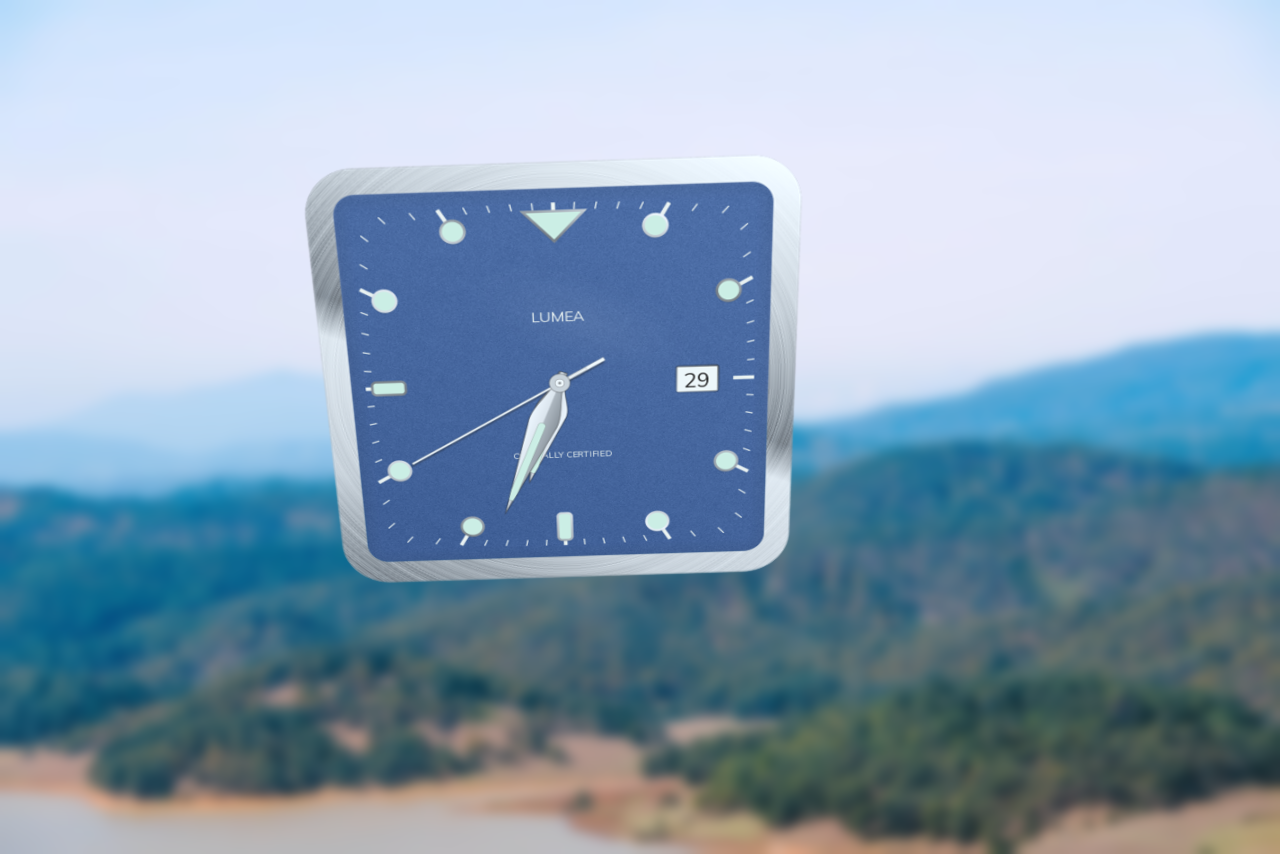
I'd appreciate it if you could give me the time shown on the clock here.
6:33:40
